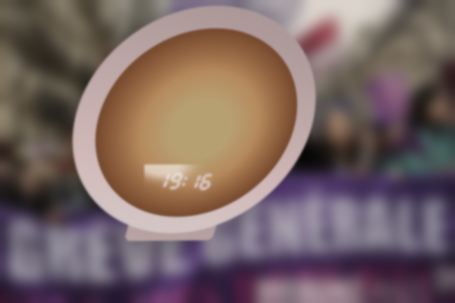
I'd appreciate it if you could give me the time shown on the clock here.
19:16
